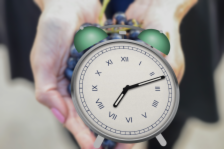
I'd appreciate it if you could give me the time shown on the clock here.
7:12
